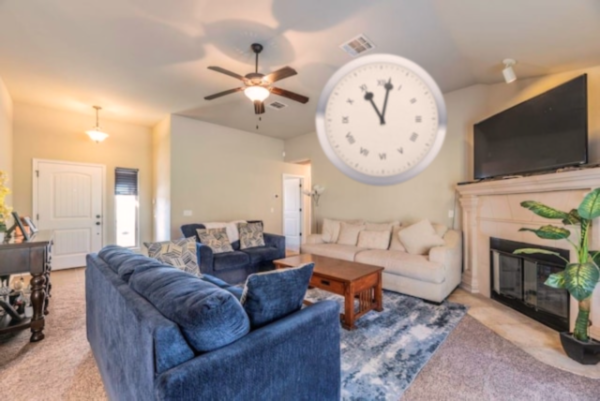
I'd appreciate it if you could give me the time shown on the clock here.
11:02
